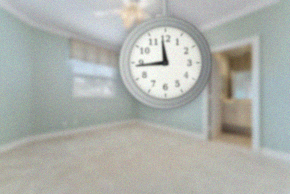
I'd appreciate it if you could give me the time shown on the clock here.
11:44
